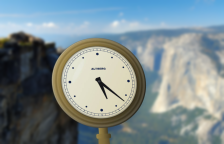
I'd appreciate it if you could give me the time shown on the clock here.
5:22
